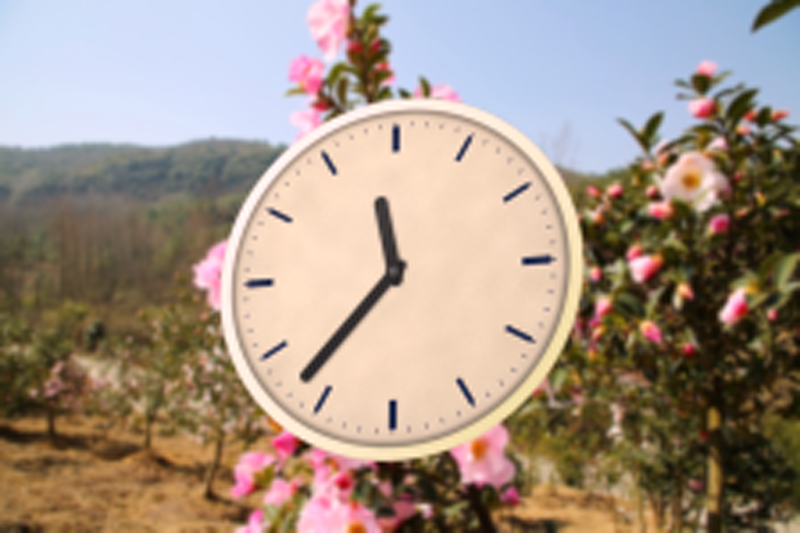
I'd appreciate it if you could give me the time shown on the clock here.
11:37
